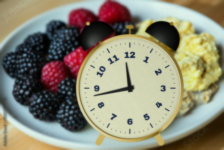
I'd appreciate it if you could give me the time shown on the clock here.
11:43
